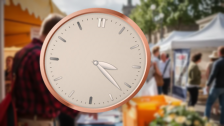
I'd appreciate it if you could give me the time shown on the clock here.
3:22
